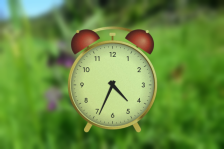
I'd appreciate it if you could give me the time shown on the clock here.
4:34
